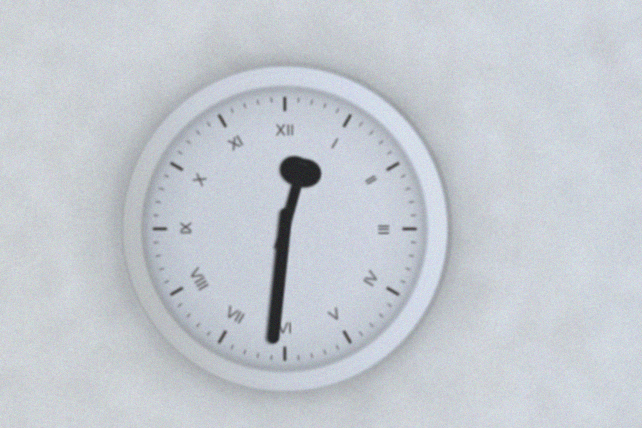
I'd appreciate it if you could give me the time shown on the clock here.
12:31
